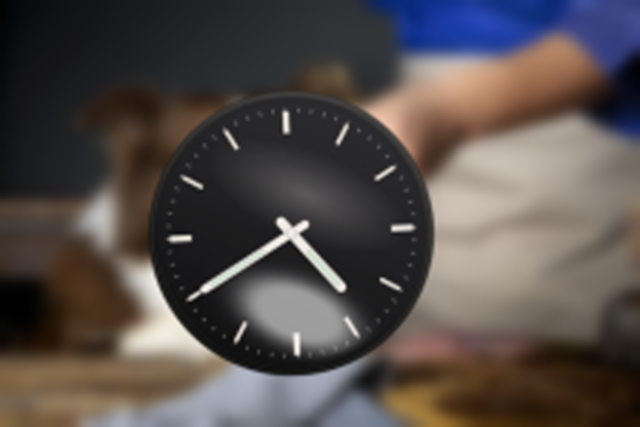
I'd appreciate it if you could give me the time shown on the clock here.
4:40
